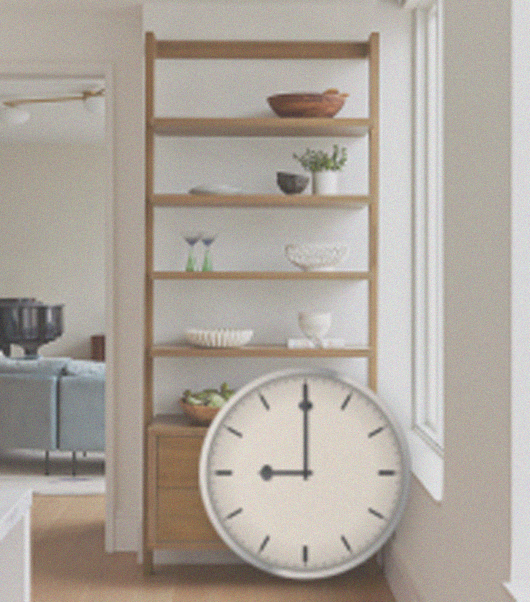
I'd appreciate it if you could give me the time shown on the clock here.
9:00
